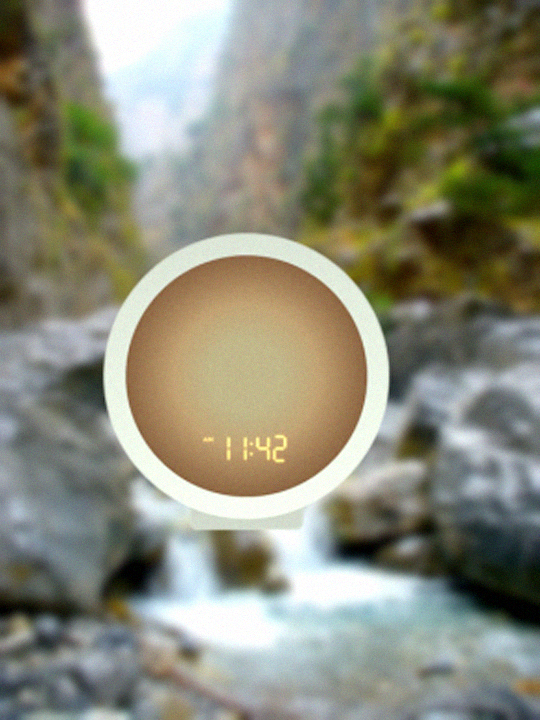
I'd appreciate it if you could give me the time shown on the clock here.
11:42
